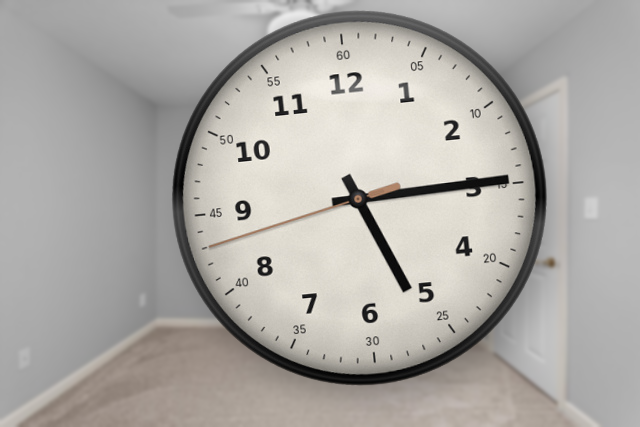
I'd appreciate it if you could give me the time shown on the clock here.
5:14:43
